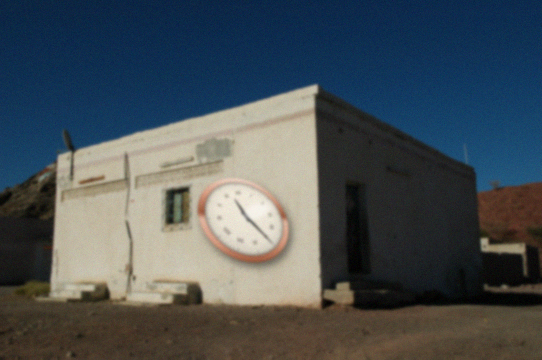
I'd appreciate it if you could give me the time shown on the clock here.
11:25
